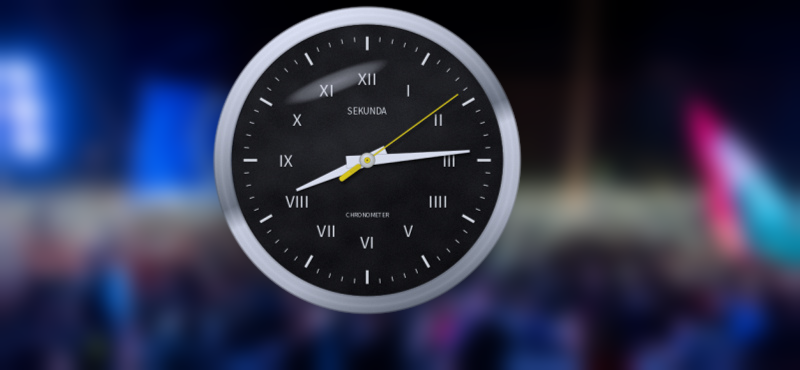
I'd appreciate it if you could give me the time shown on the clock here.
8:14:09
